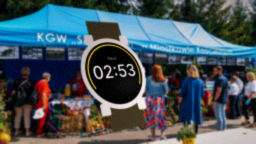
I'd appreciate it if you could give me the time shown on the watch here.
2:53
